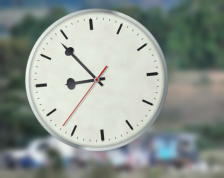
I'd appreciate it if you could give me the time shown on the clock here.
8:53:37
